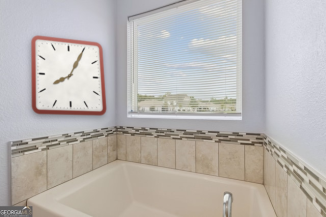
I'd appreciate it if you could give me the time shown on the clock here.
8:05
